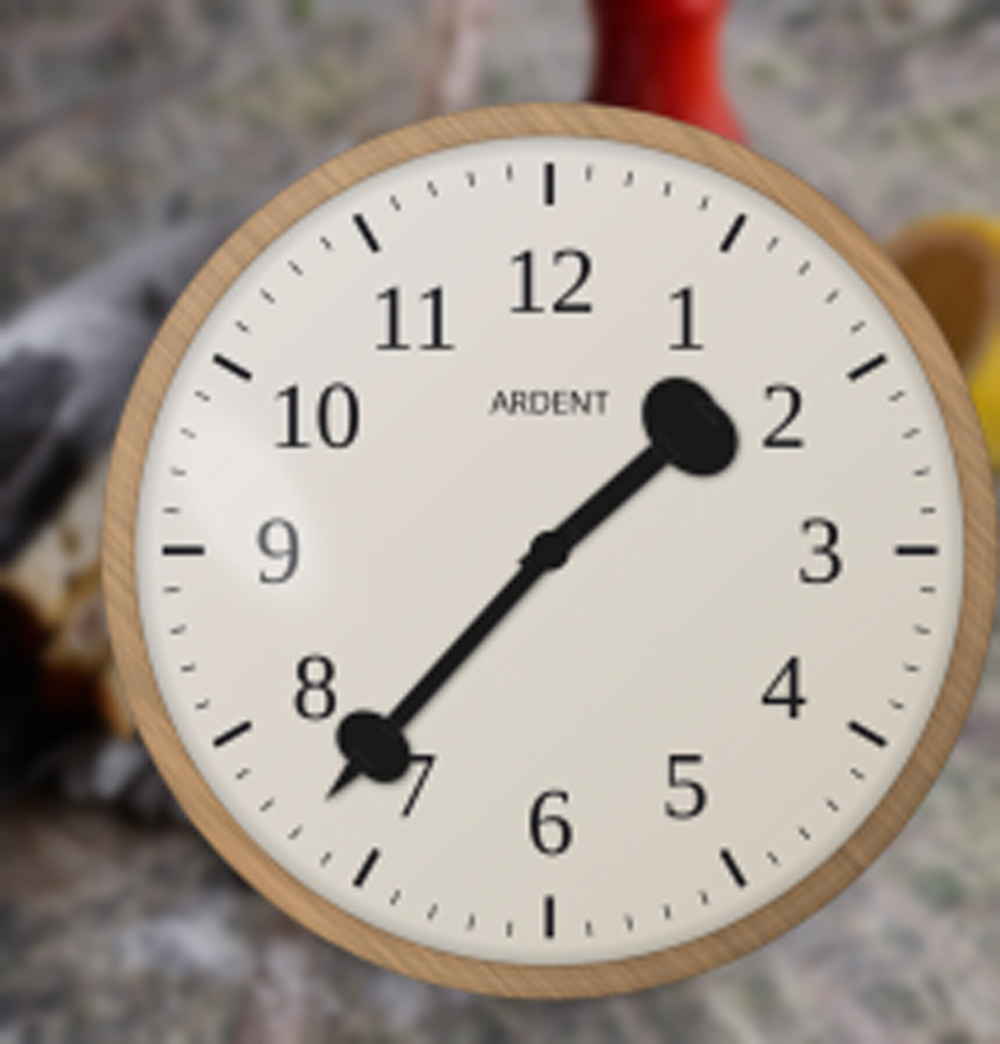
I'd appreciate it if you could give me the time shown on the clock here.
1:37
